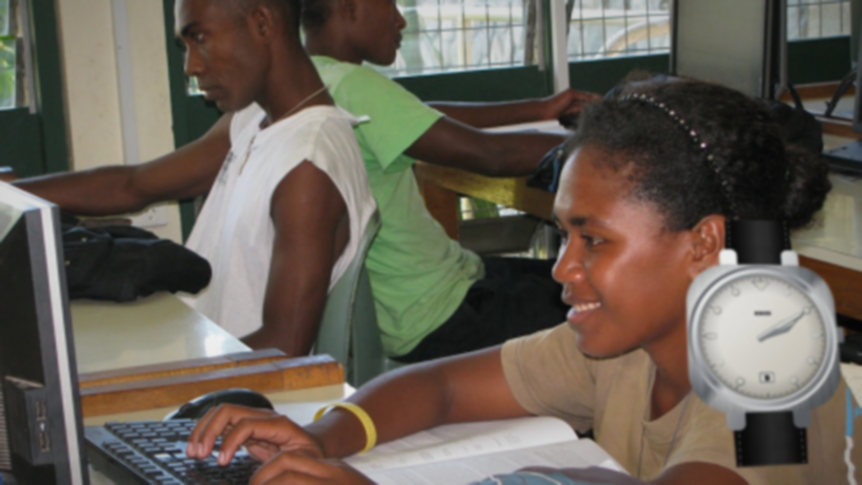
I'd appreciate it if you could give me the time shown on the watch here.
2:10
